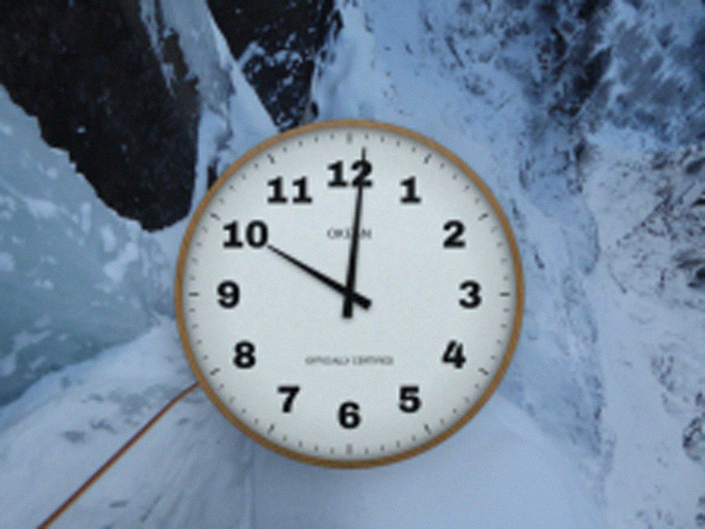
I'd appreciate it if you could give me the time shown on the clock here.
10:01
